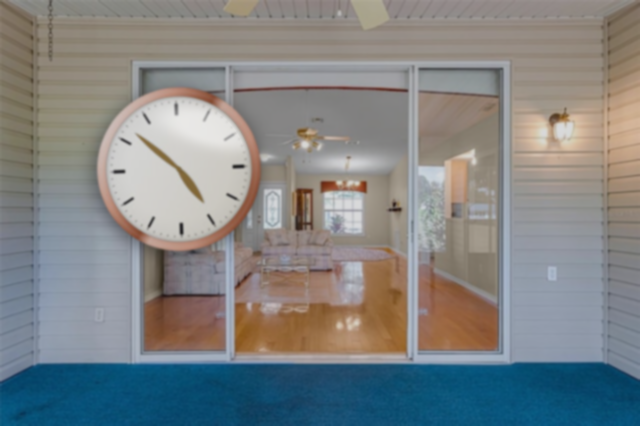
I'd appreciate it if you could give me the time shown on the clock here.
4:52
